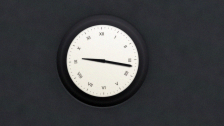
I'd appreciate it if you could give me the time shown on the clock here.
9:17
